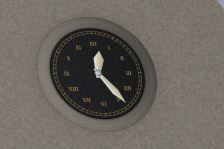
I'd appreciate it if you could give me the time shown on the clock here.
12:24
